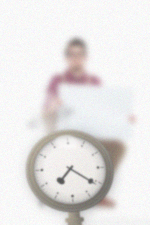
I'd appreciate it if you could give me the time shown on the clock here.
7:21
